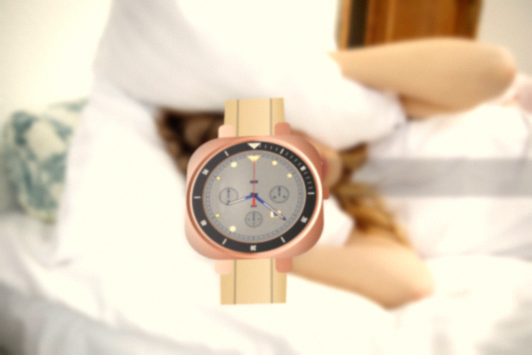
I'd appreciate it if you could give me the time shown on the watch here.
8:22
